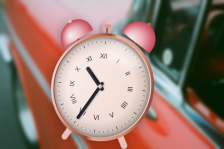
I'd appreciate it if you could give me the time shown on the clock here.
10:35
